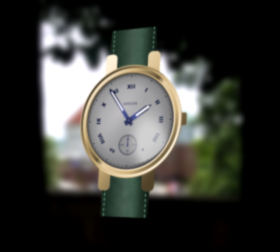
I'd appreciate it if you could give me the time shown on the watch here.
1:54
